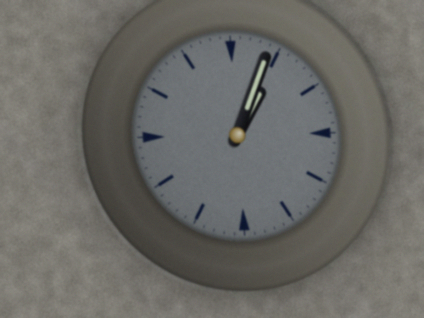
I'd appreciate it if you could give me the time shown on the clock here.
1:04
